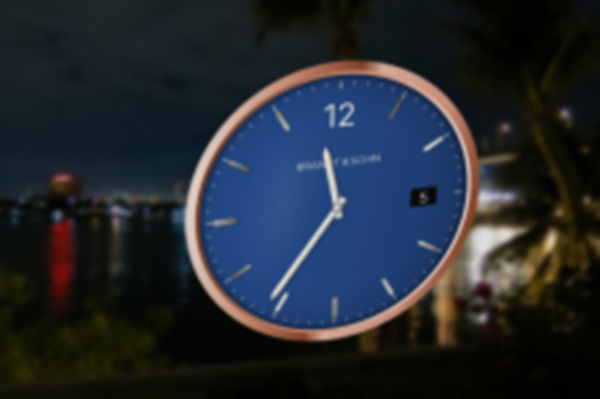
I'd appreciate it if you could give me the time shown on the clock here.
11:36
